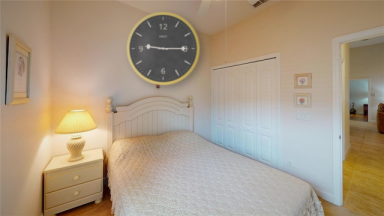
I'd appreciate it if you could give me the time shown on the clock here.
9:15
